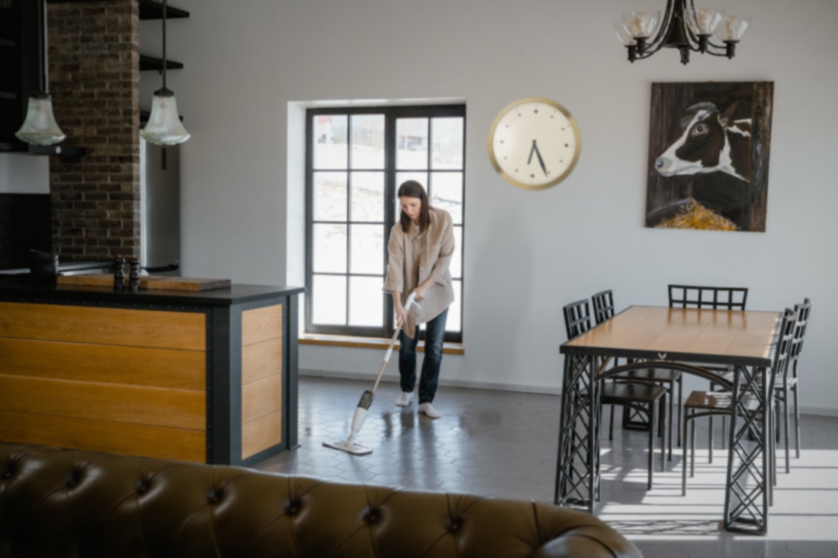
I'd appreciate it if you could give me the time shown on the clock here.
6:26
